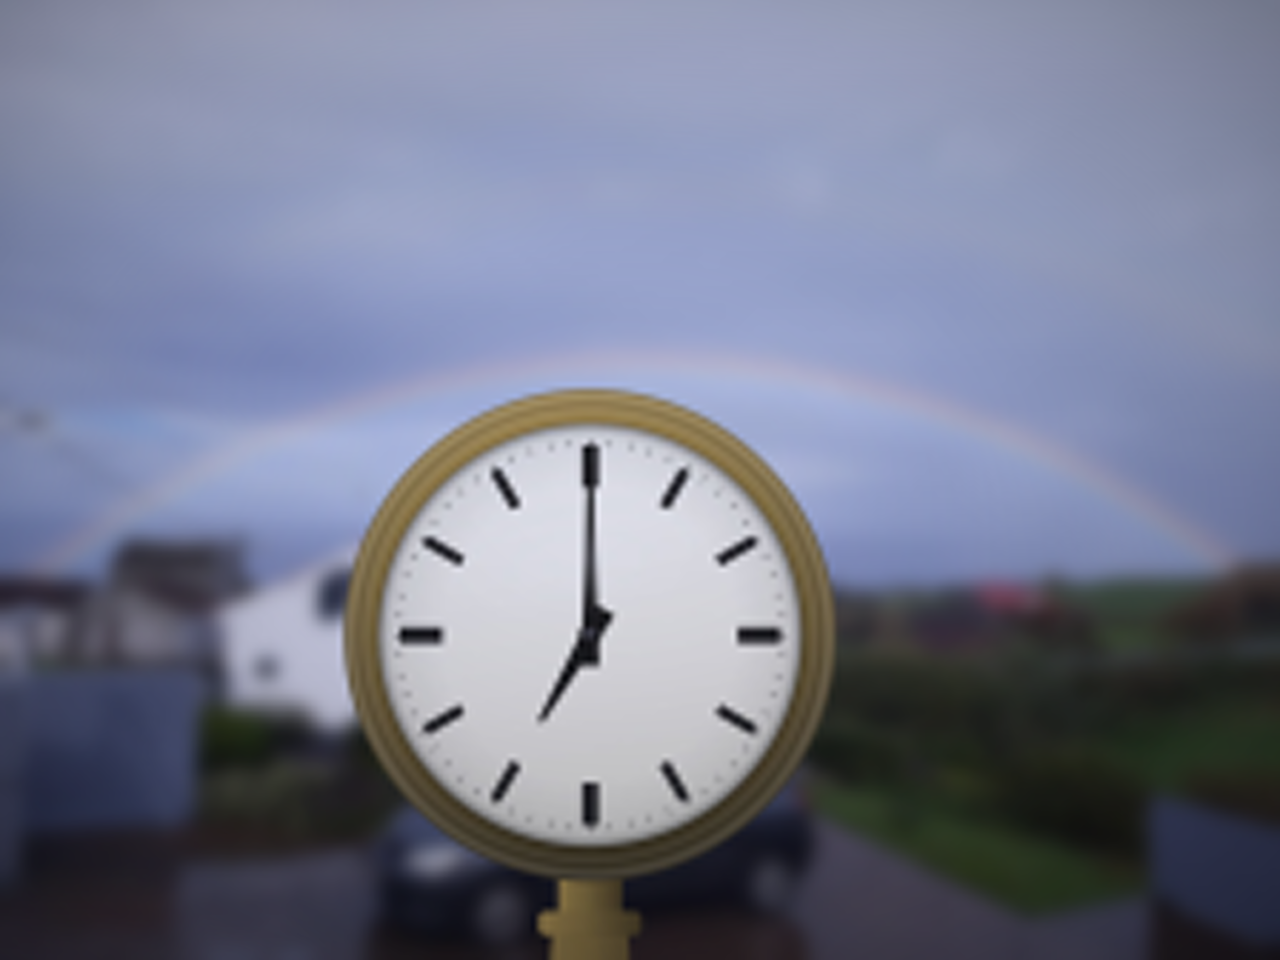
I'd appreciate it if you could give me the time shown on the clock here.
7:00
